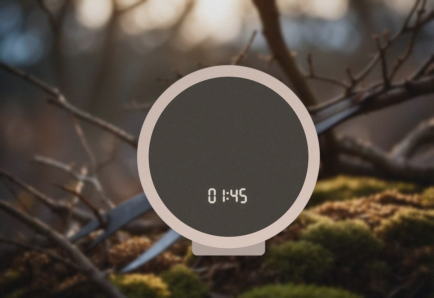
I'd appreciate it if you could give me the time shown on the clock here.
1:45
